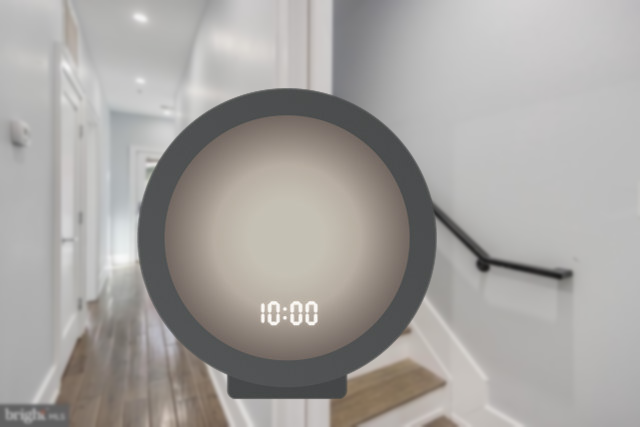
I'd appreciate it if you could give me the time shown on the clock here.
10:00
